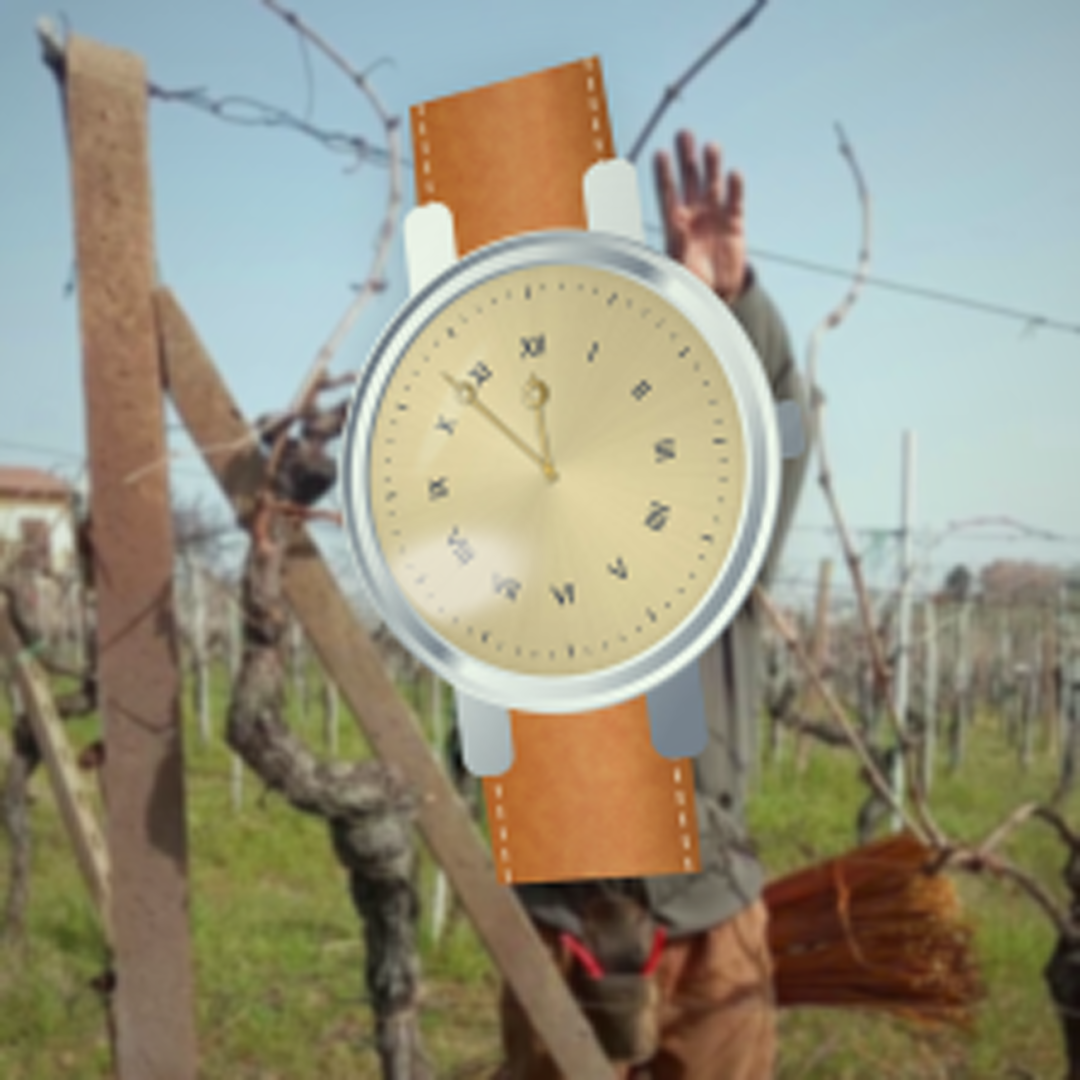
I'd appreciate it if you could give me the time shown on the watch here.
11:53
